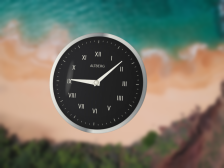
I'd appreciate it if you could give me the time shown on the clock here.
9:08
